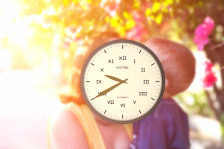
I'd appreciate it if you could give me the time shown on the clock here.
9:40
